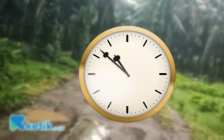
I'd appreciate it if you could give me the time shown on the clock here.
10:52
